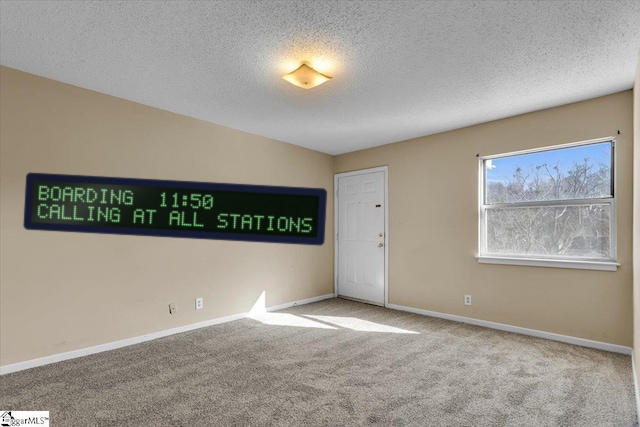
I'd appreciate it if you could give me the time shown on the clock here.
11:50
